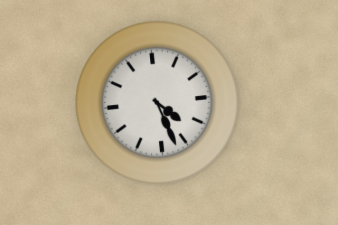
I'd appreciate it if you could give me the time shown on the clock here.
4:27
